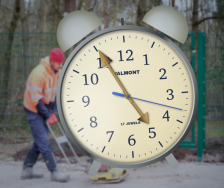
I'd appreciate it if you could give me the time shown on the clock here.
4:55:18
